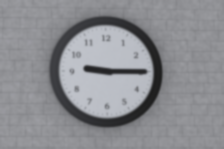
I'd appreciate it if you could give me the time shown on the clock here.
9:15
